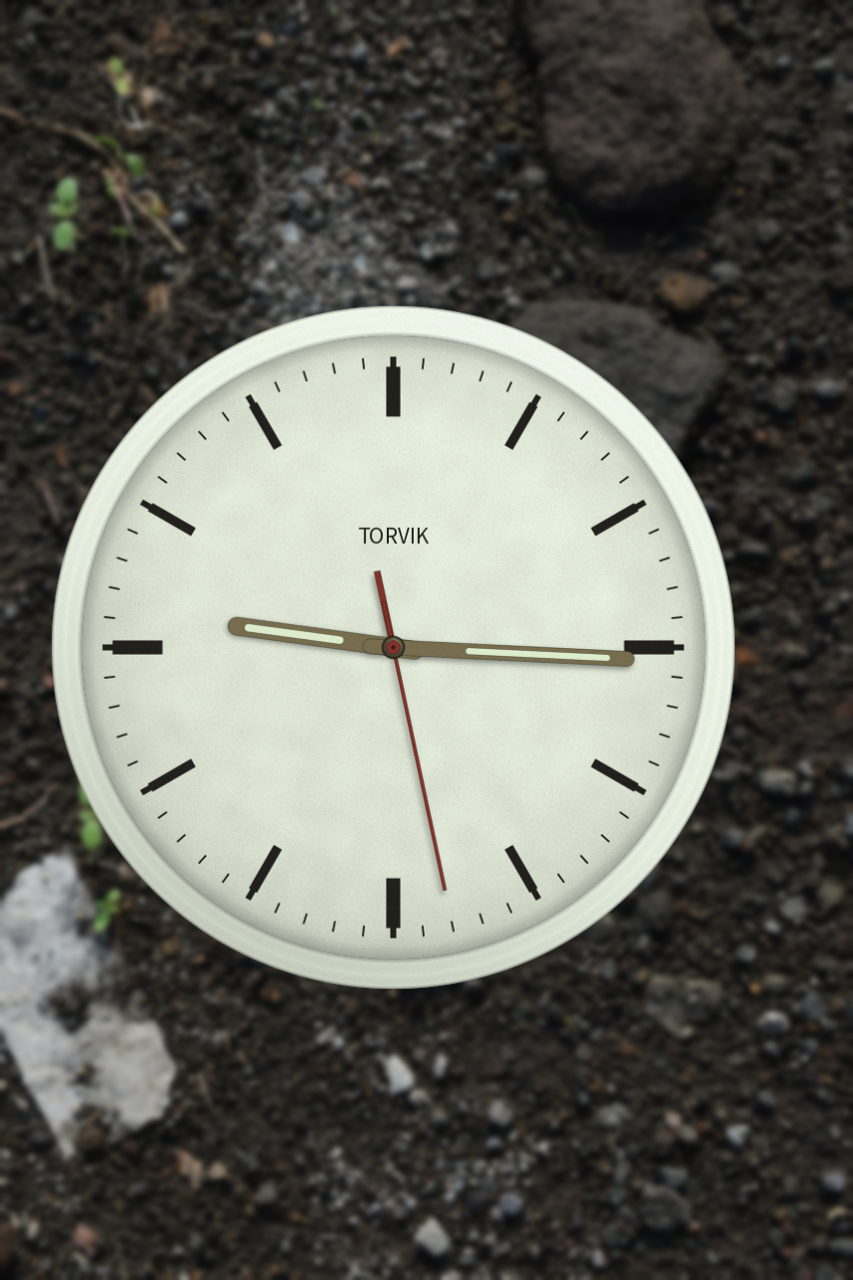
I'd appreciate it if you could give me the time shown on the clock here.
9:15:28
